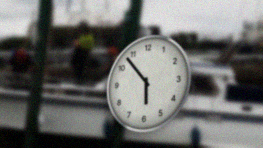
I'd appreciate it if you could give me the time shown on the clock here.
5:53
